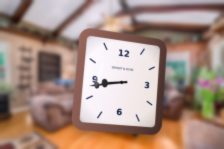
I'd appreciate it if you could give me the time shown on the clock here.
8:43
